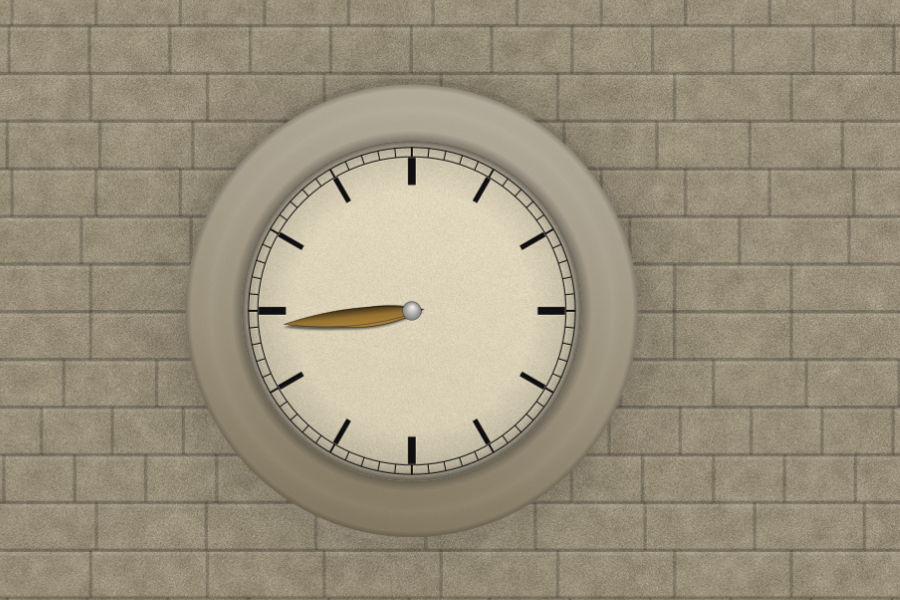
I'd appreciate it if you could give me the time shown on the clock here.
8:44
